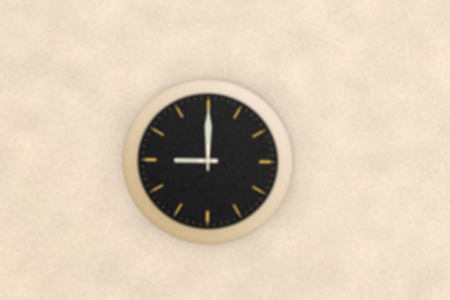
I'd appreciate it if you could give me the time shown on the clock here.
9:00
